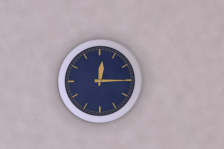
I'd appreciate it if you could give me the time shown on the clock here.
12:15
